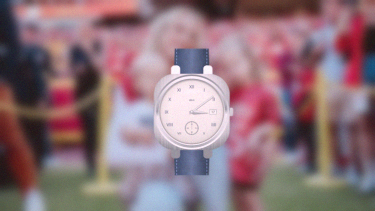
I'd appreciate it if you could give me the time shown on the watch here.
3:09
